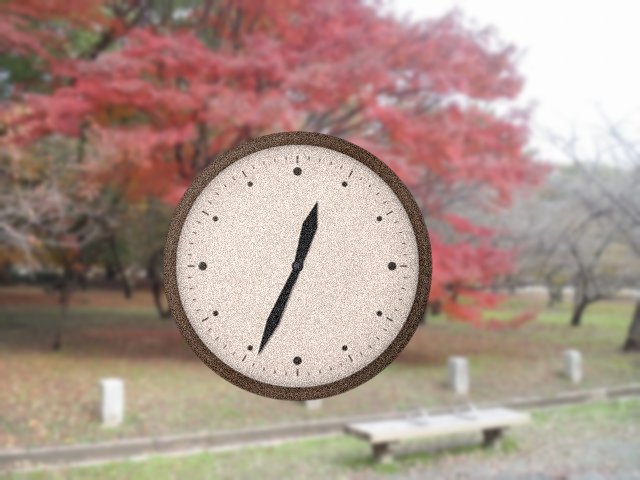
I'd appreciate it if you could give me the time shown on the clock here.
12:34
